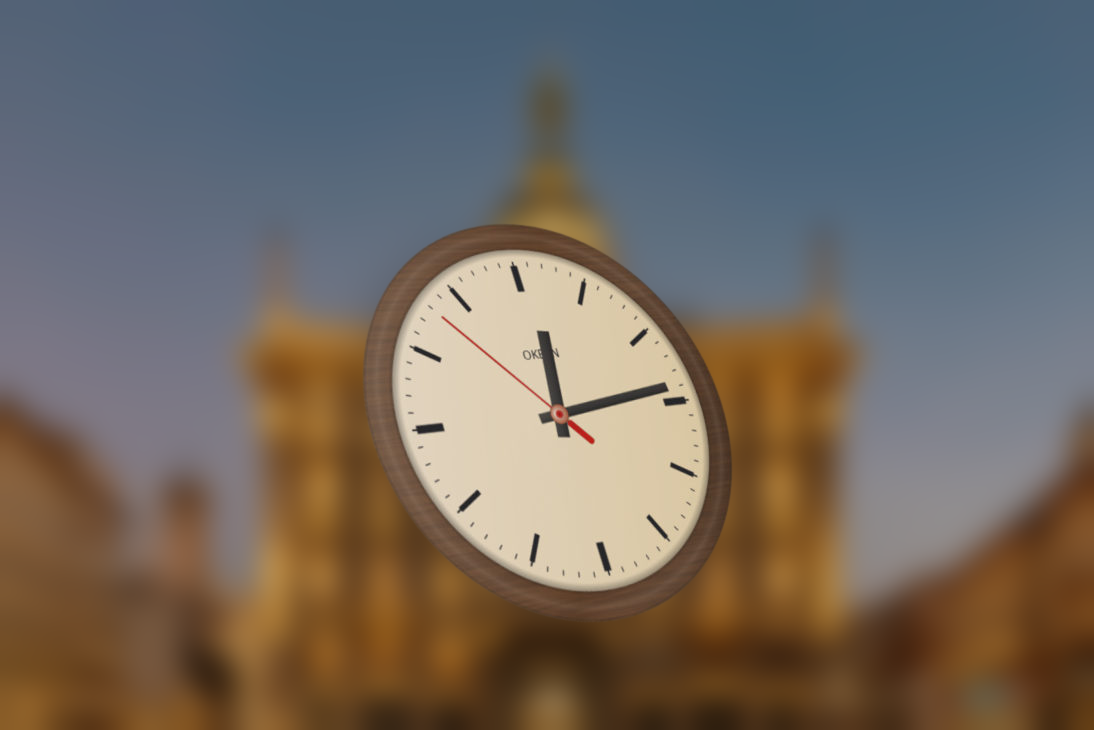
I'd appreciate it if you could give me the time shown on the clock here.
12:13:53
